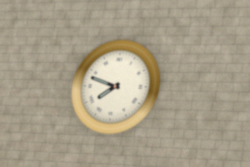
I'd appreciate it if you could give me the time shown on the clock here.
7:48
